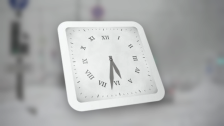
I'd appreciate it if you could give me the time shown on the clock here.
5:32
